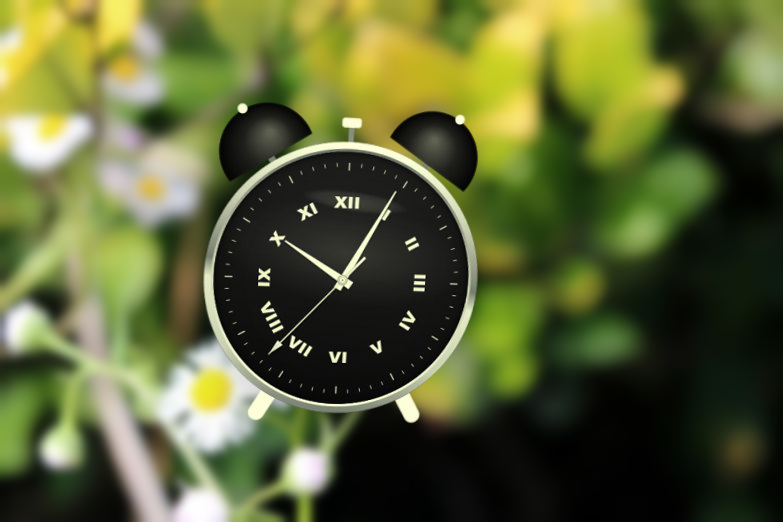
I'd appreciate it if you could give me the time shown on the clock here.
10:04:37
